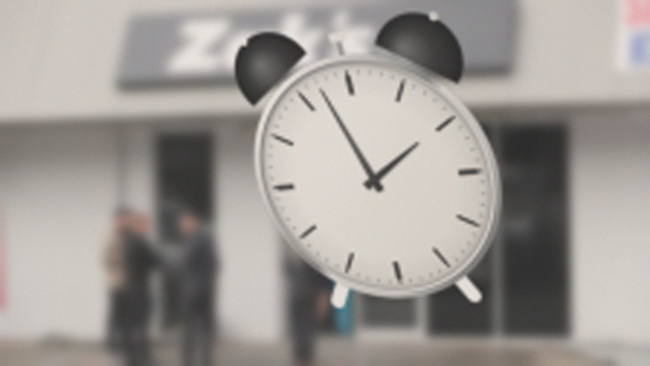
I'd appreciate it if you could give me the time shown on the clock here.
1:57
